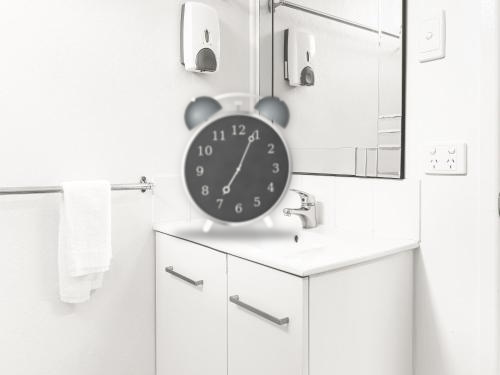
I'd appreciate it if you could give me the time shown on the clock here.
7:04
